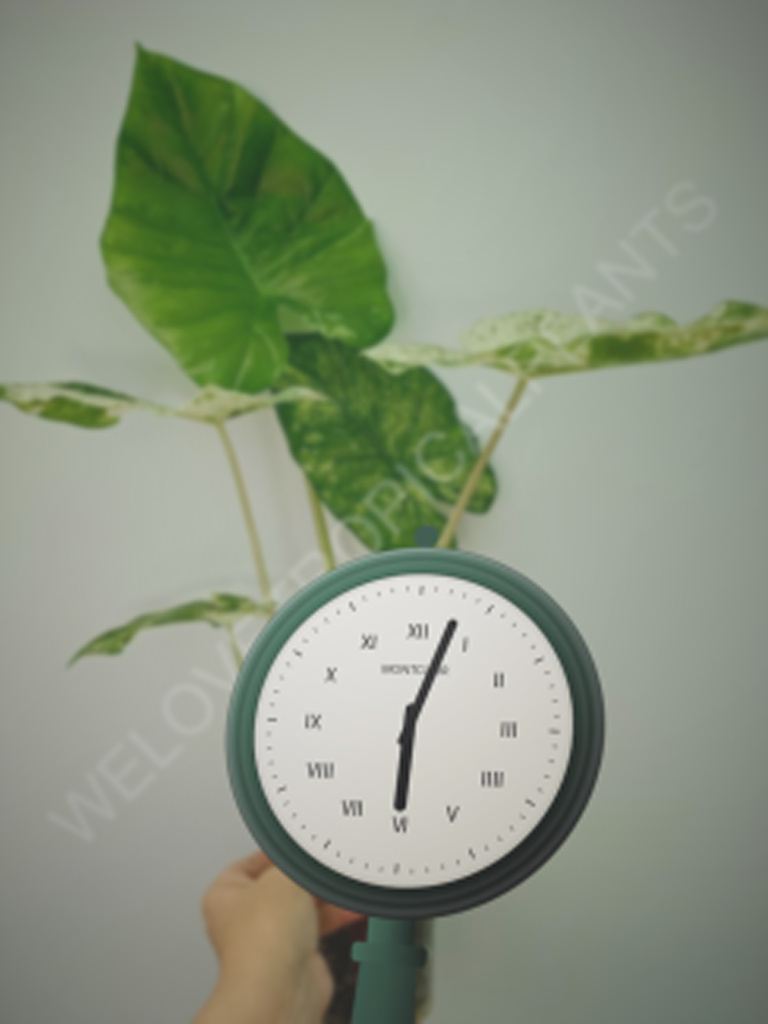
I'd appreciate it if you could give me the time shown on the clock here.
6:03
